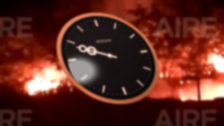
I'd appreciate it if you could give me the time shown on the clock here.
9:49
